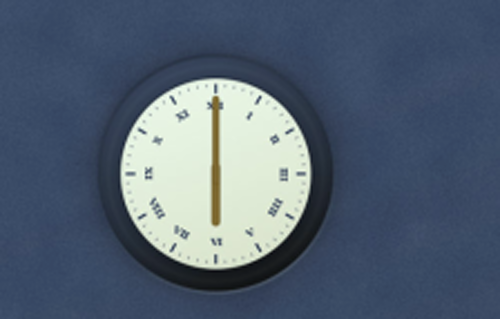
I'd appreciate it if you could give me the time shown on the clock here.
6:00
